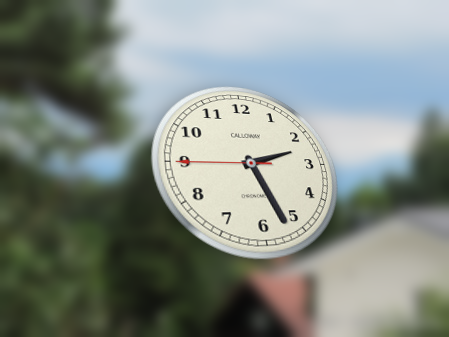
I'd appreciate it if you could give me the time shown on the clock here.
2:26:45
